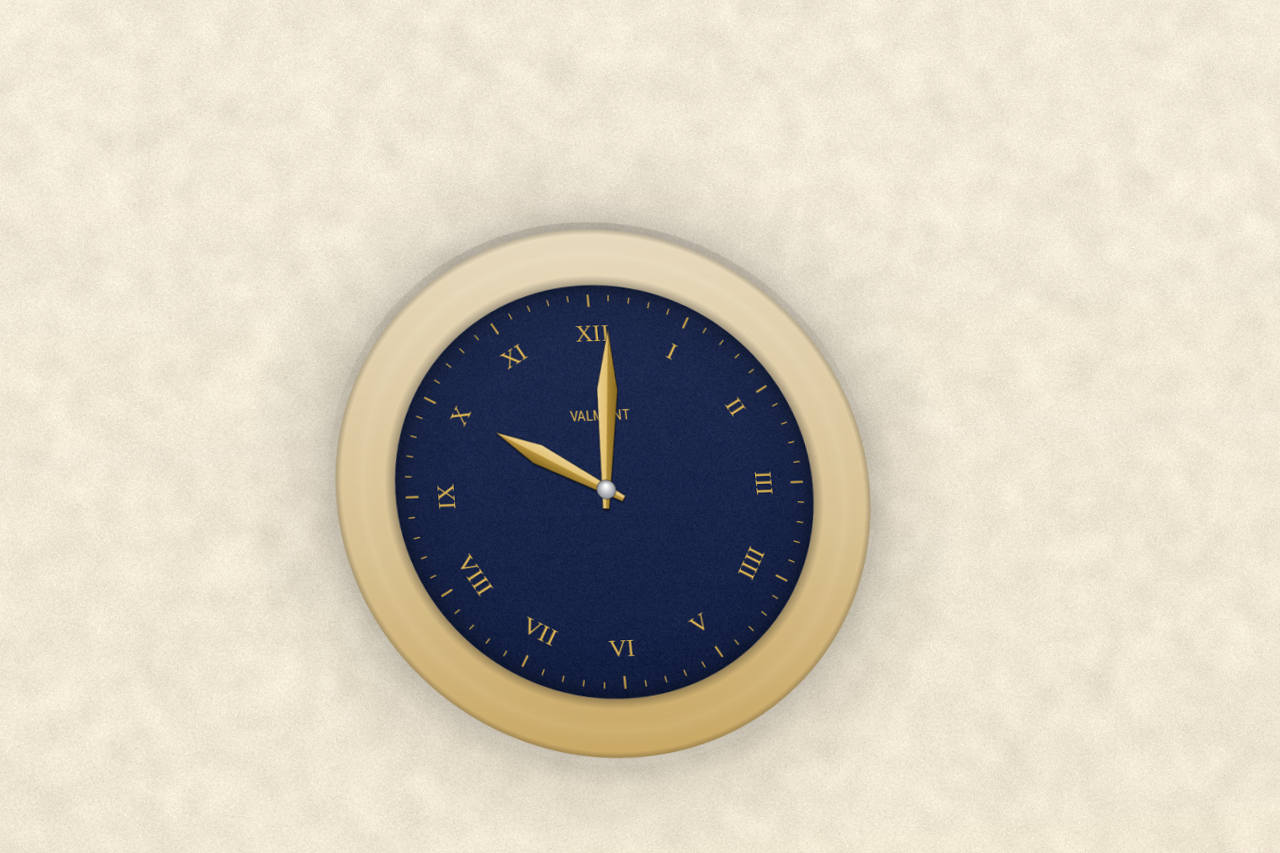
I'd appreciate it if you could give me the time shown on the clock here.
10:01
